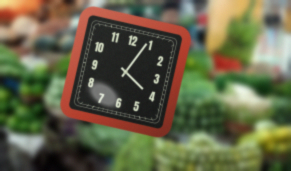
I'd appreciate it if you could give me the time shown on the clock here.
4:04
